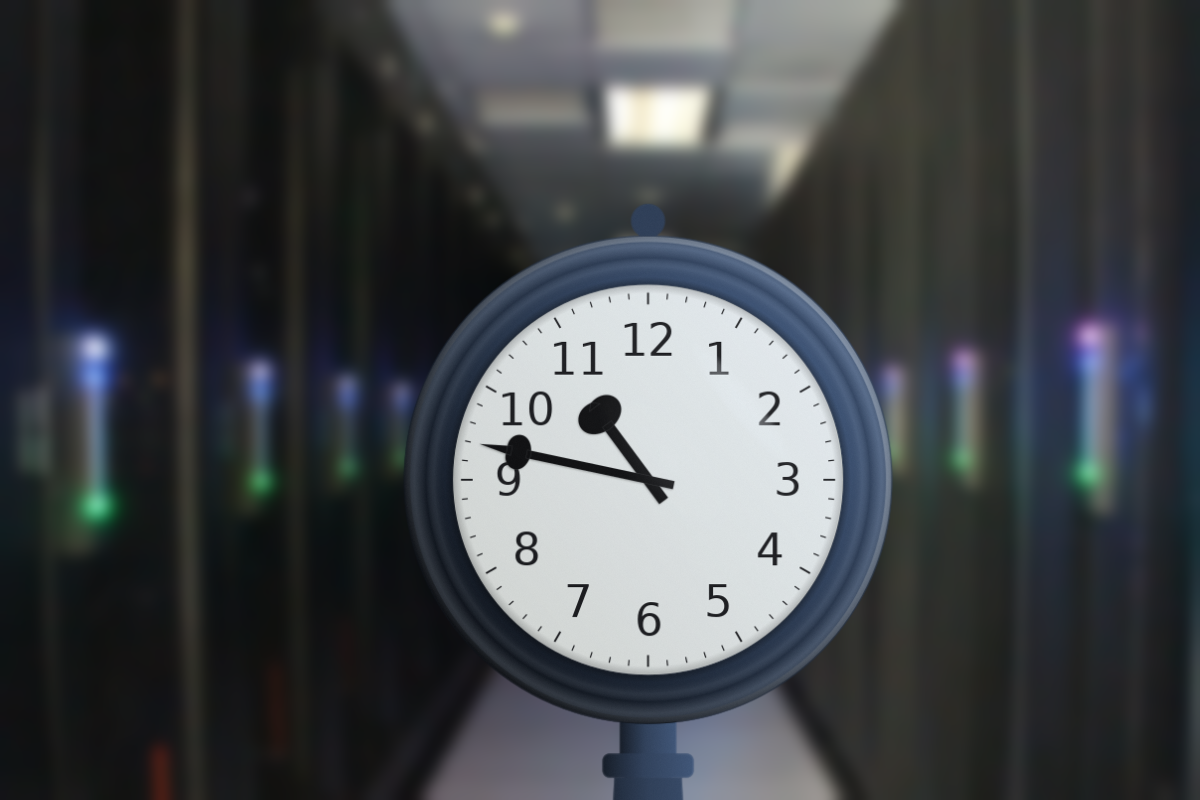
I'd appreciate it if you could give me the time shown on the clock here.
10:47
